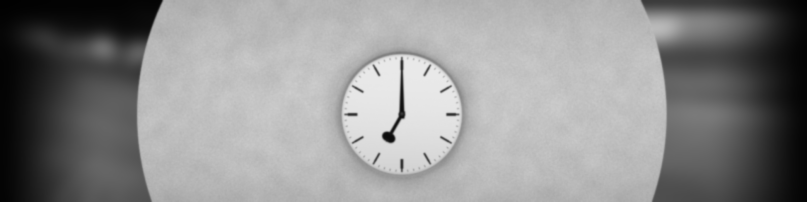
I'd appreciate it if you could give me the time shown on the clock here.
7:00
